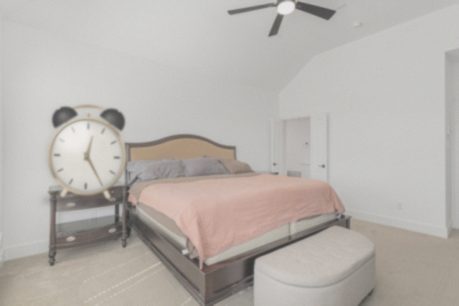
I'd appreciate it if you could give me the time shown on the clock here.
12:25
